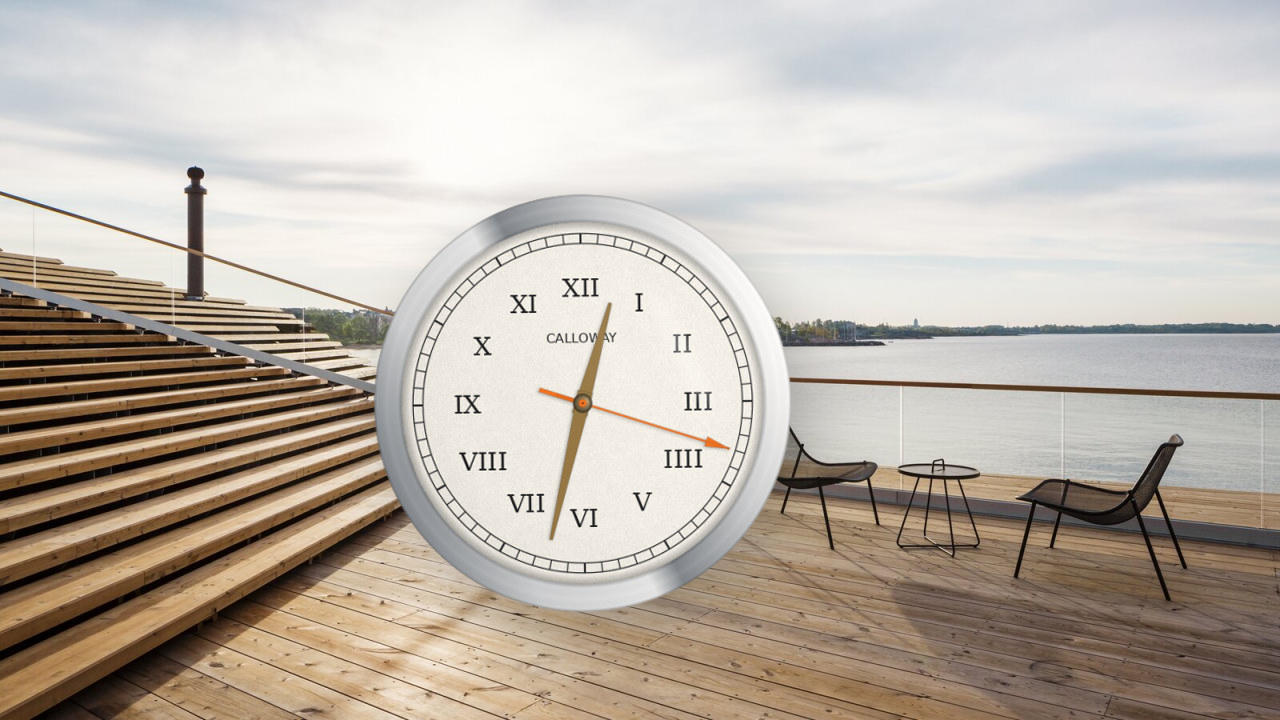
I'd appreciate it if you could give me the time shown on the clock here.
12:32:18
